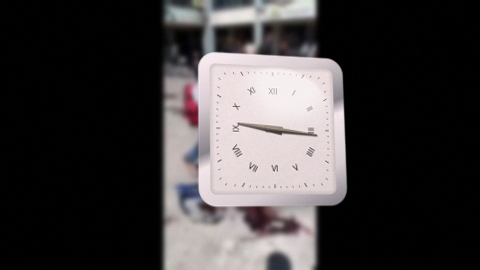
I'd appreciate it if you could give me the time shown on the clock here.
9:16
